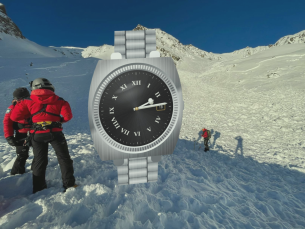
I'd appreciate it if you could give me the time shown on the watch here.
2:14
